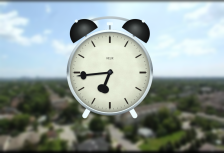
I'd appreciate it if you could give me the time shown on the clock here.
6:44
